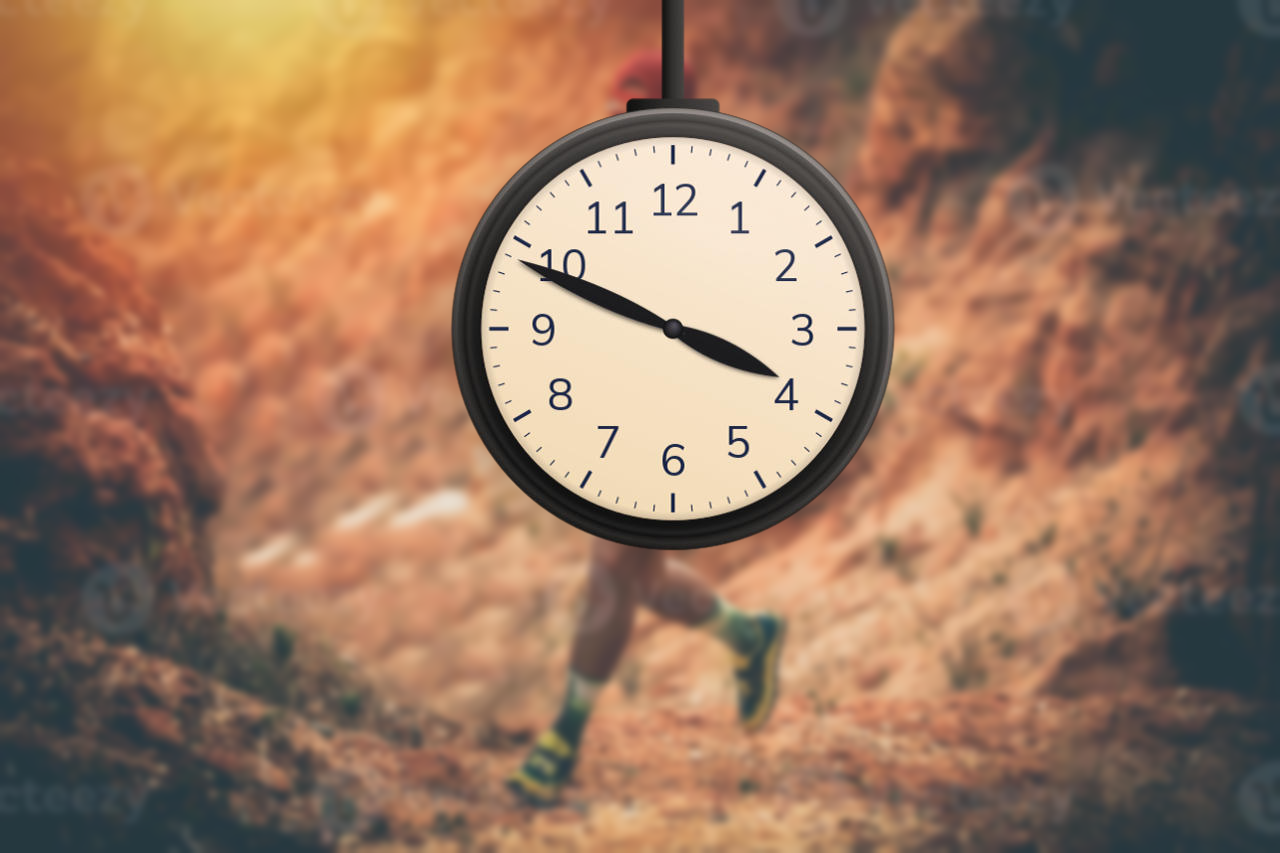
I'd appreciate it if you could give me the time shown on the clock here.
3:49
